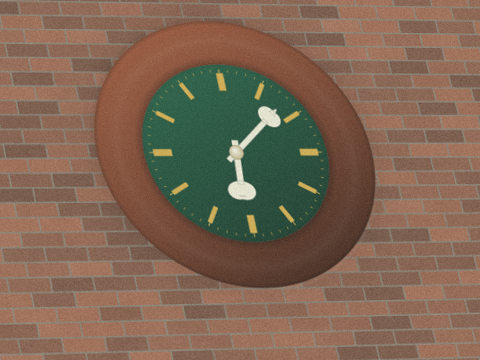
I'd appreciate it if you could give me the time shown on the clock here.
6:08
